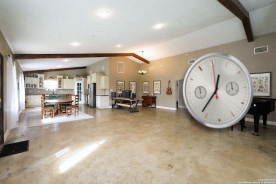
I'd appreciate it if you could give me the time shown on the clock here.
12:37
